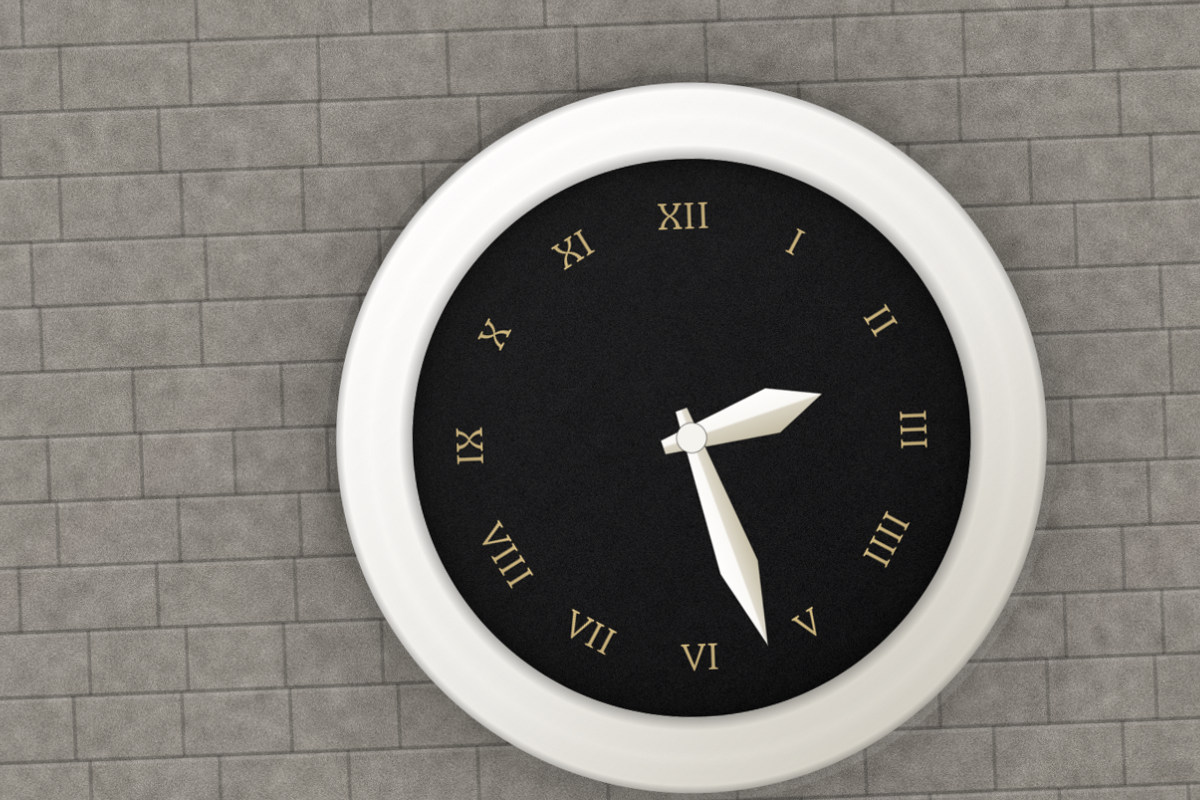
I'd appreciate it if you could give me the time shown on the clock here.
2:27
